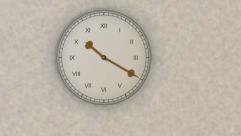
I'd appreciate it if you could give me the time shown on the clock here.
10:20
